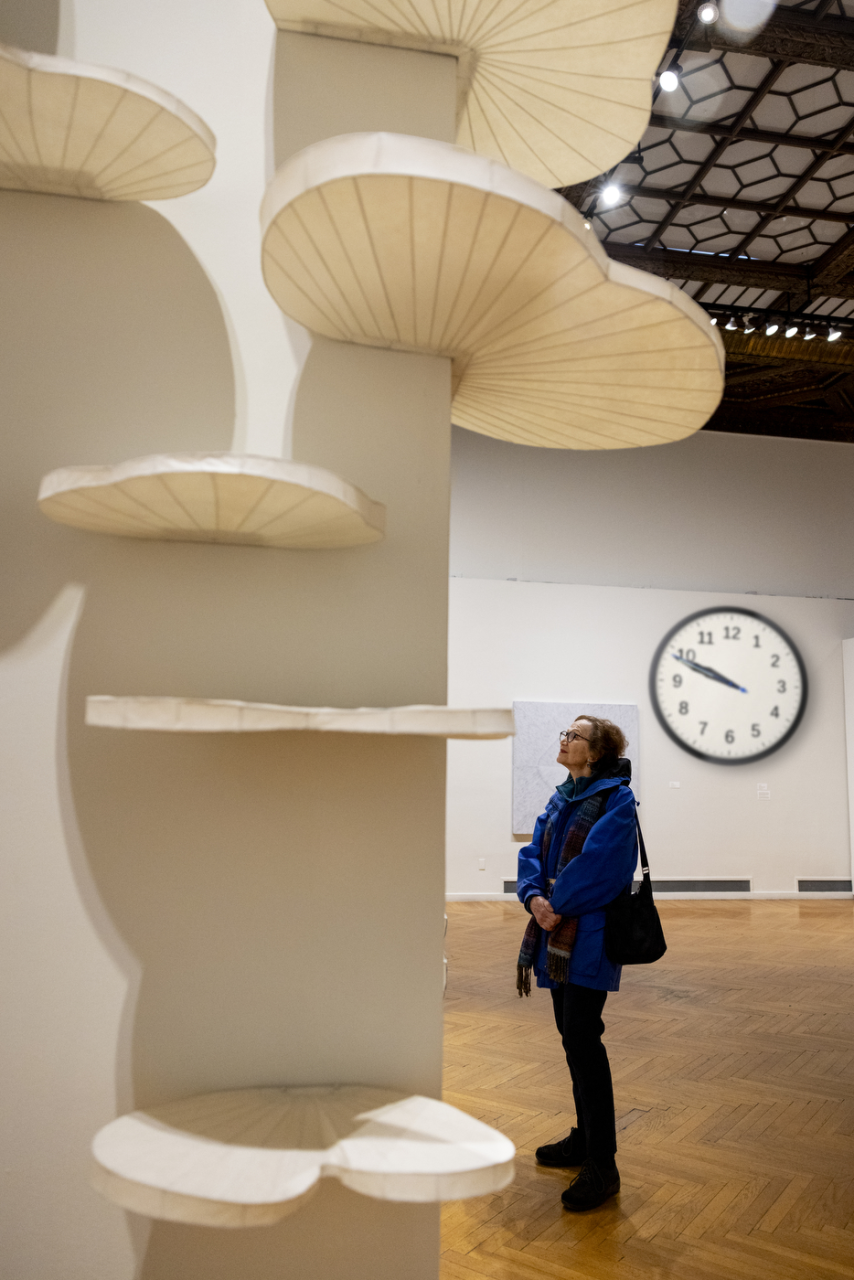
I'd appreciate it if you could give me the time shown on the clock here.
9:48:49
